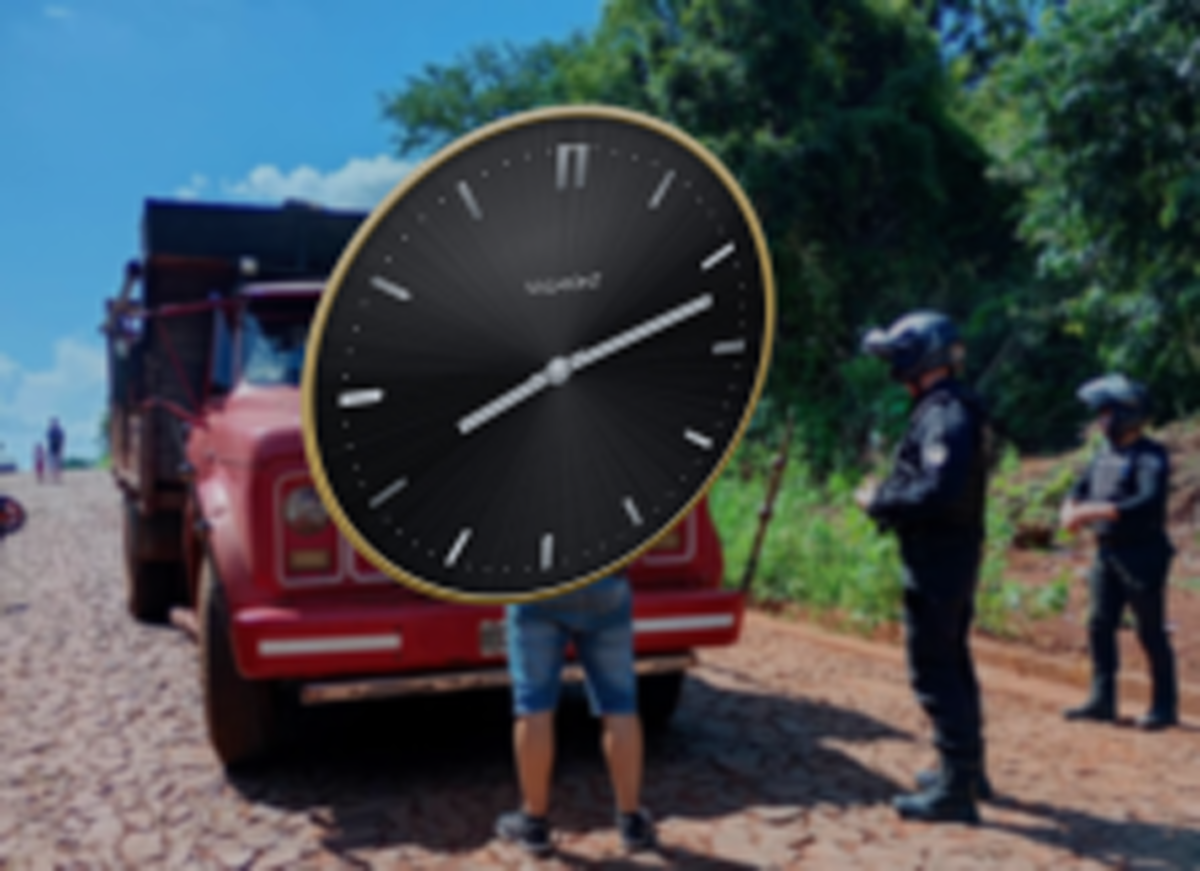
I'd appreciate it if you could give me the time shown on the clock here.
8:12
